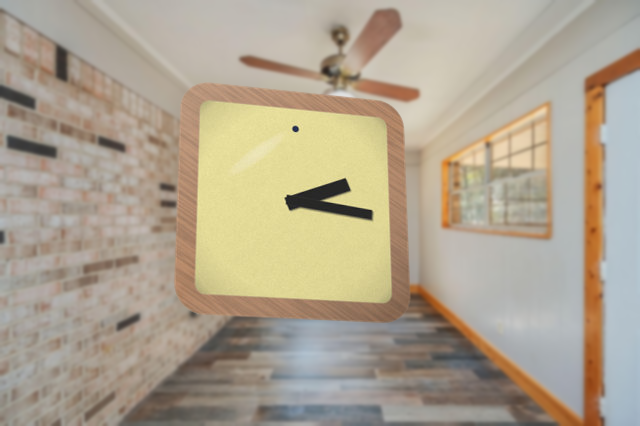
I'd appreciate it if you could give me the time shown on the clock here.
2:16
